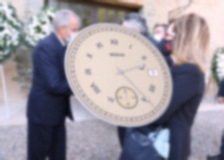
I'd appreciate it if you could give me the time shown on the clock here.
2:24
